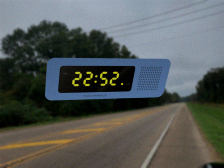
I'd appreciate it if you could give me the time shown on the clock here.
22:52
